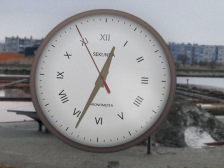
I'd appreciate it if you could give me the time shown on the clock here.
12:33:55
